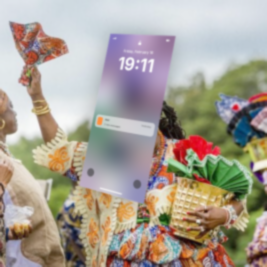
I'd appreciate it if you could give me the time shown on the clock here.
19:11
